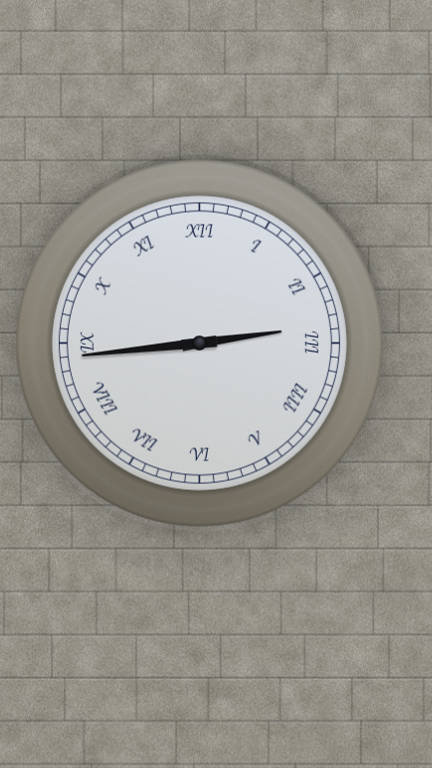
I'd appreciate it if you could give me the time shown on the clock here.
2:44
